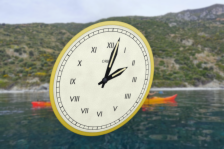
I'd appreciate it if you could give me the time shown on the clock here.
2:02
